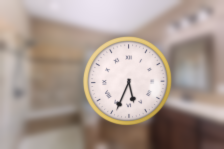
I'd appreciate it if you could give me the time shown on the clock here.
5:34
